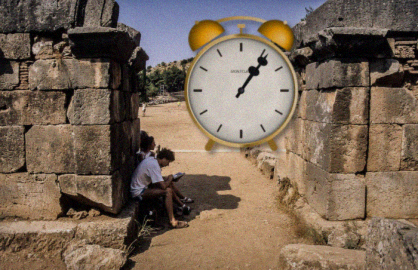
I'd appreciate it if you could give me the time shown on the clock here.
1:06
